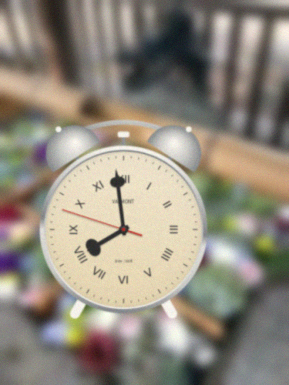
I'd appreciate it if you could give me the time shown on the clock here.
7:58:48
